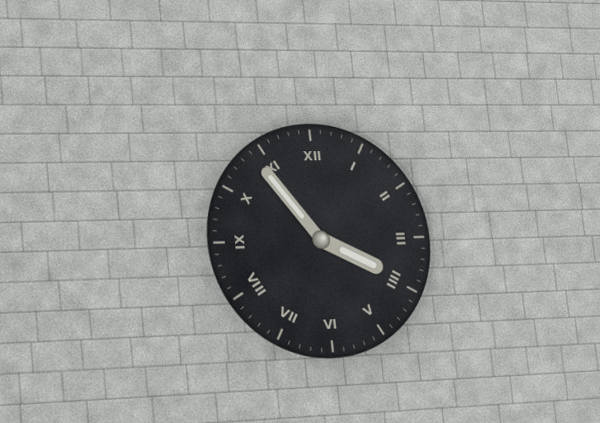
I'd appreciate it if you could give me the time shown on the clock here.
3:54
